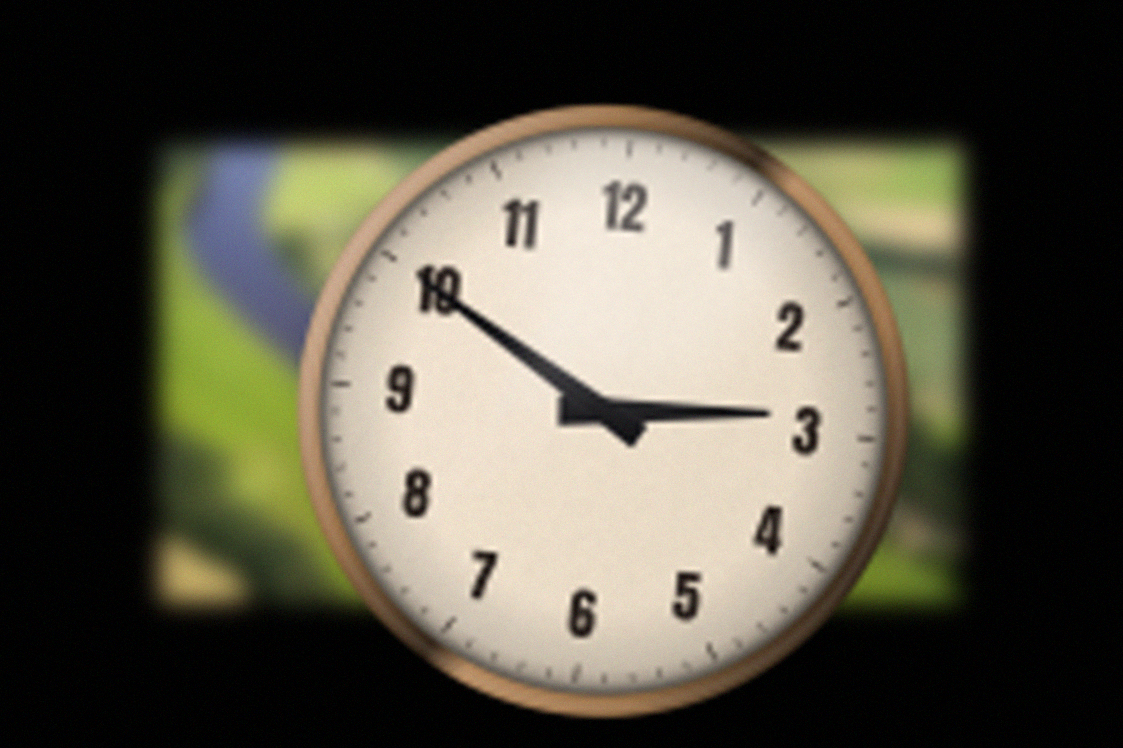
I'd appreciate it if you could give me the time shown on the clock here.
2:50
